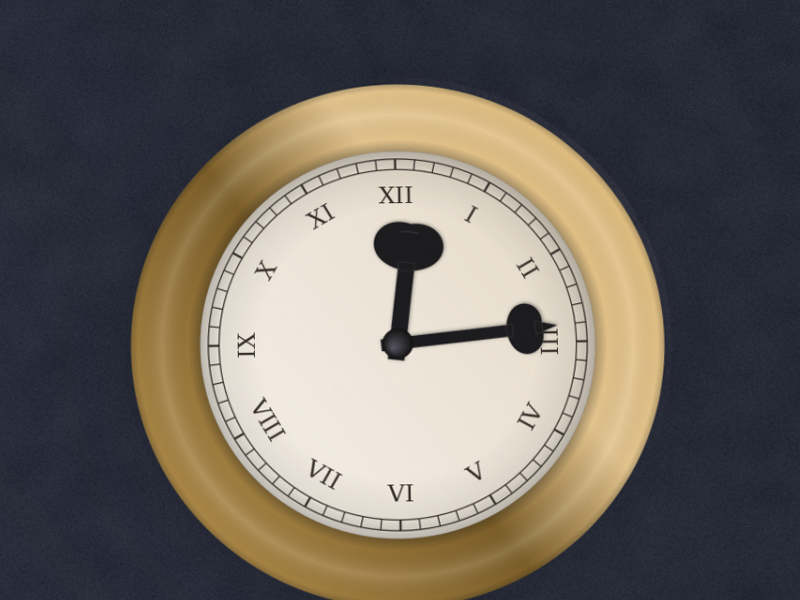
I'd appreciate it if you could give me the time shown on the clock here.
12:14
